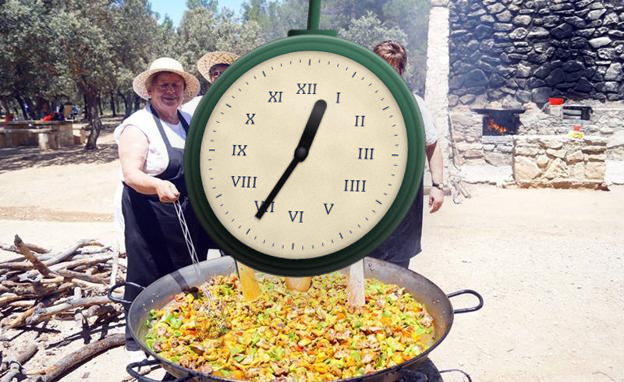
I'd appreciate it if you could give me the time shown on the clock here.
12:35
